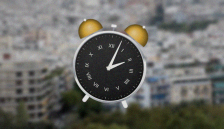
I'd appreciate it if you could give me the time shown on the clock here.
2:03
